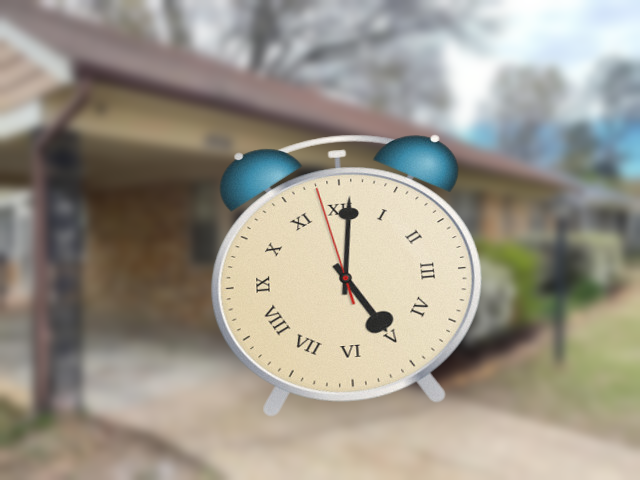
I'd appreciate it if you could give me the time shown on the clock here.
5:00:58
